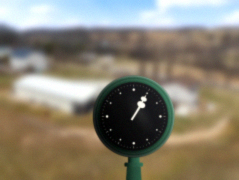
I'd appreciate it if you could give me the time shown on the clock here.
1:05
